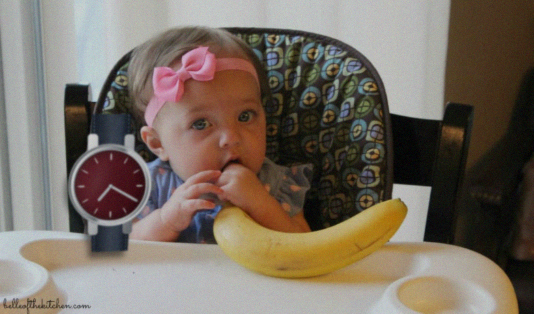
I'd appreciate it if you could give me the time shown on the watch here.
7:20
